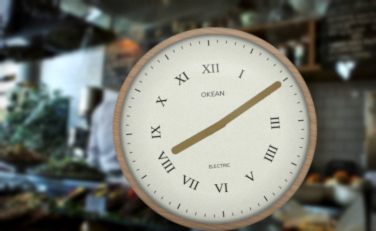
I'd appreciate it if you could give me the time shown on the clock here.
8:10
